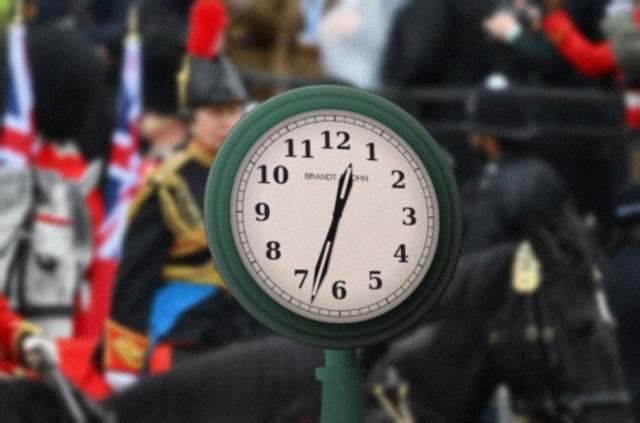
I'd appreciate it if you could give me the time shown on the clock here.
12:33
